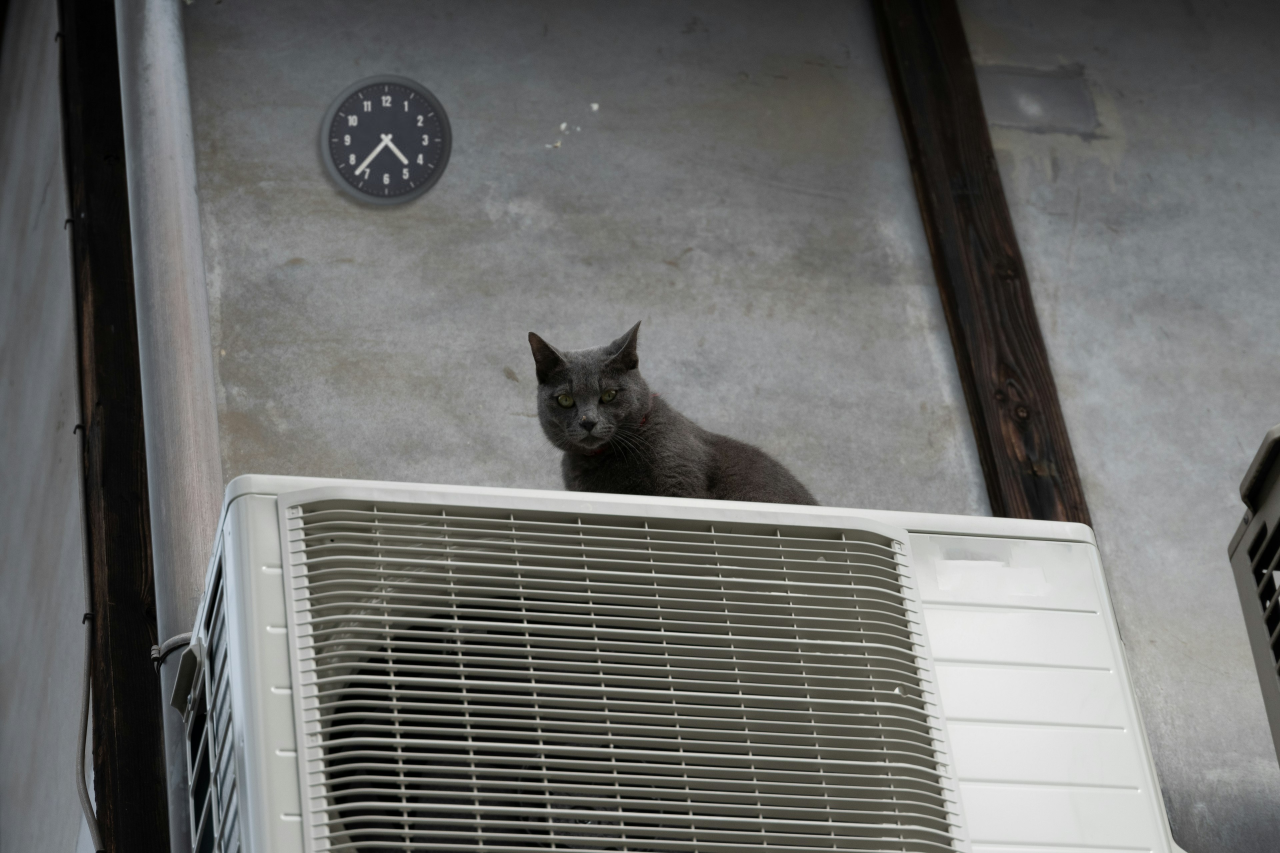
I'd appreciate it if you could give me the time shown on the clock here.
4:37
